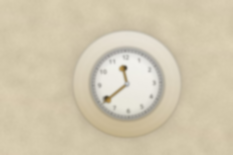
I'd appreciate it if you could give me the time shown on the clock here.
11:39
